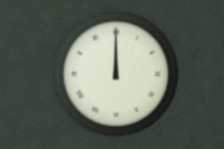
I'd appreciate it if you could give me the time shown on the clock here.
12:00
